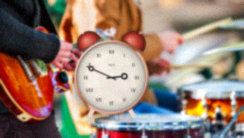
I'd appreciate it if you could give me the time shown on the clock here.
2:49
